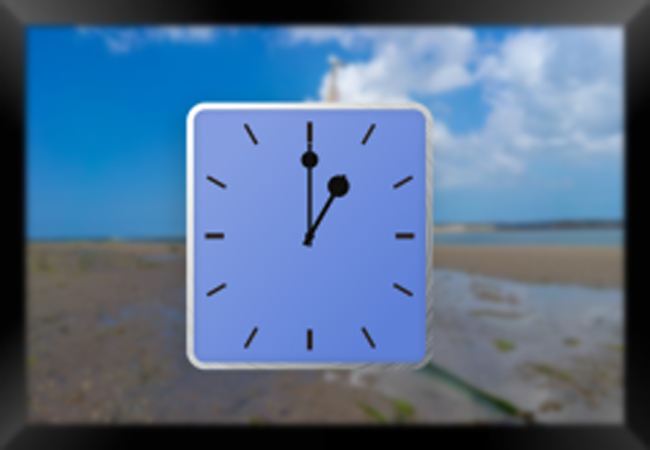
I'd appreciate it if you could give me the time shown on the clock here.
1:00
